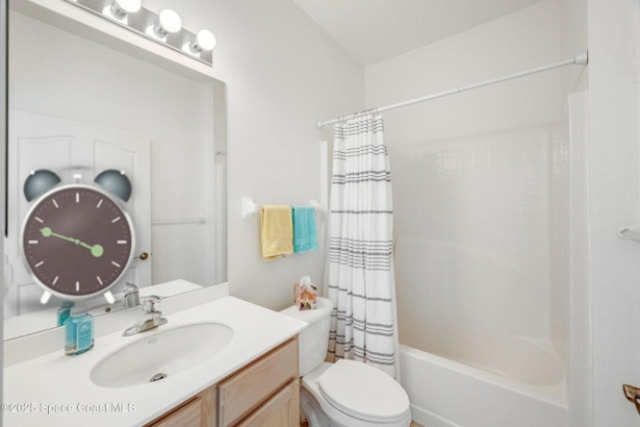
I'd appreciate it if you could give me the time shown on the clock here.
3:48
